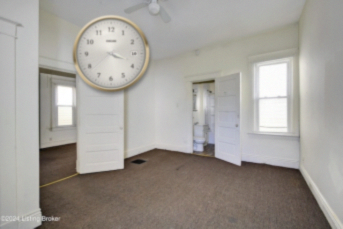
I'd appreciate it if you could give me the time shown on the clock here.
3:38
